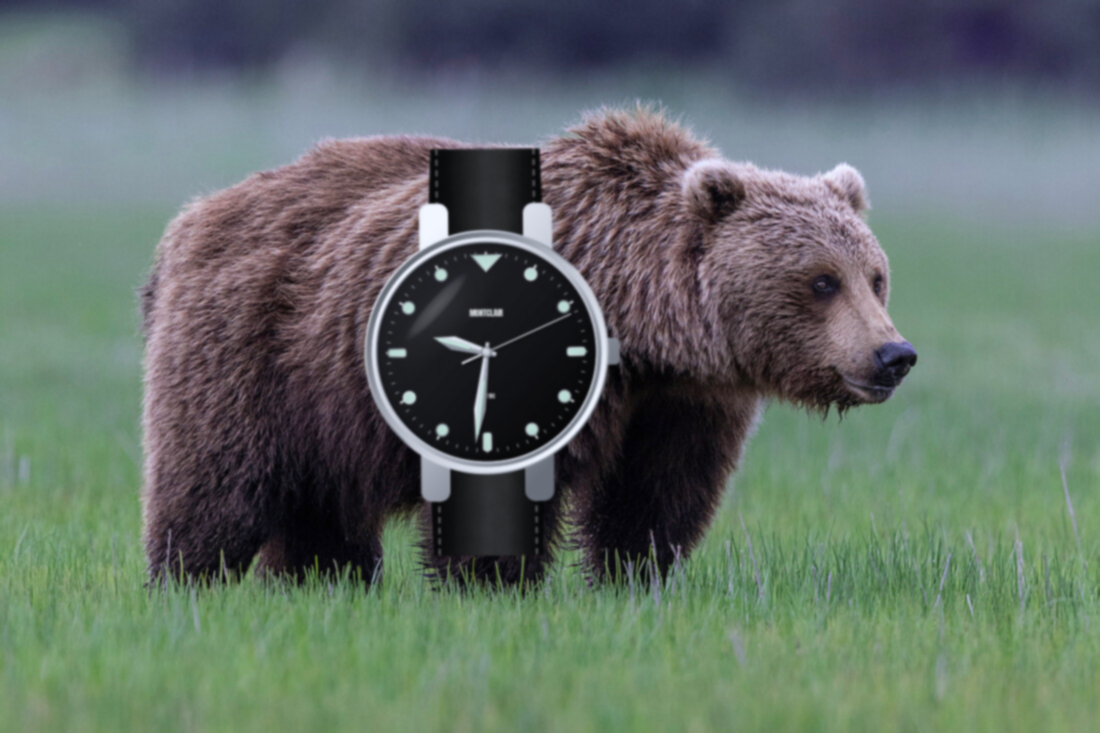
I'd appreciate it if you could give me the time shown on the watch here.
9:31:11
